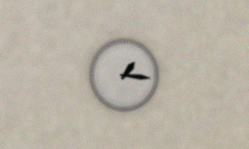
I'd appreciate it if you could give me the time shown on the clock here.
1:16
